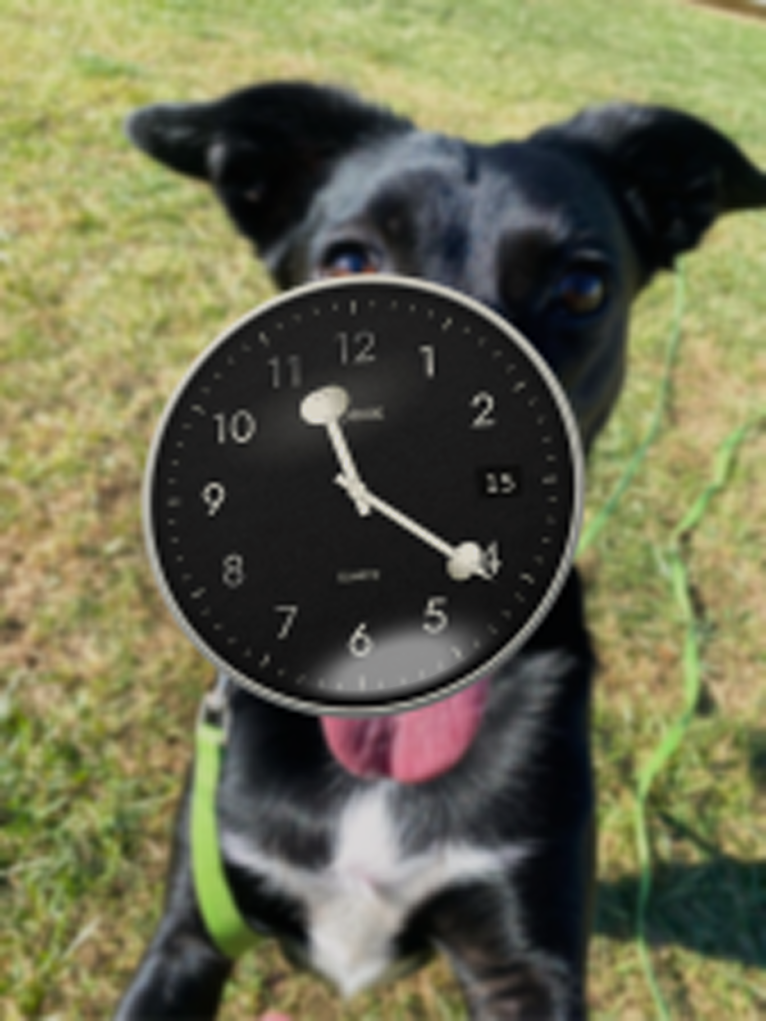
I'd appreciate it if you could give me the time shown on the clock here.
11:21
